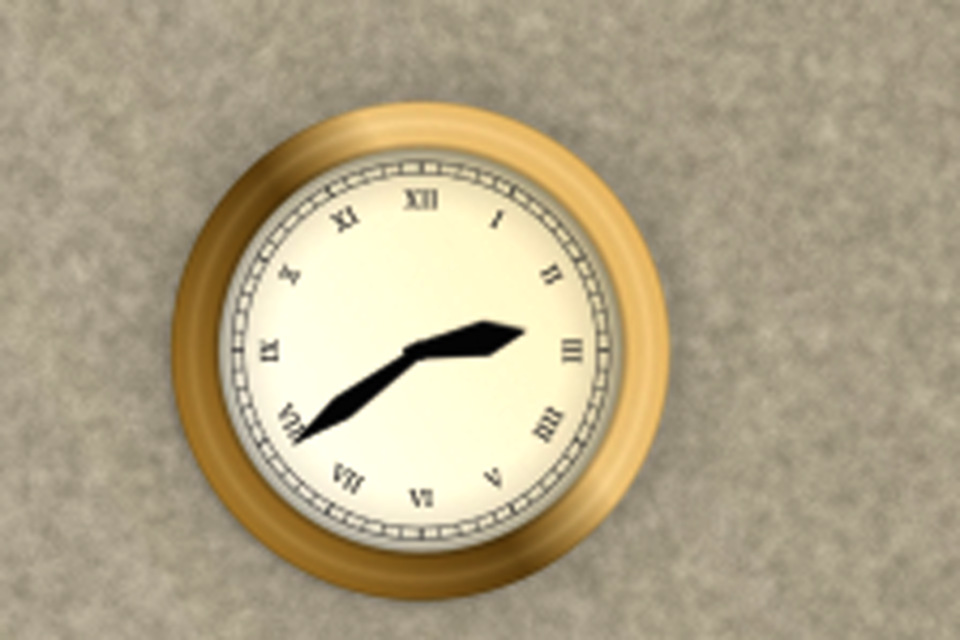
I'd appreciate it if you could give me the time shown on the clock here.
2:39
